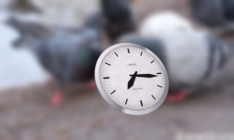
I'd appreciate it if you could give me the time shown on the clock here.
7:16
